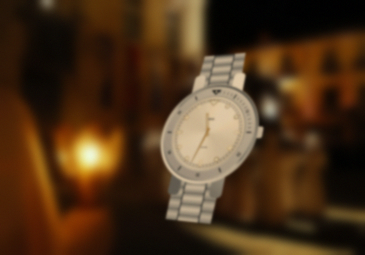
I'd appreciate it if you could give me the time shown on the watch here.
11:33
